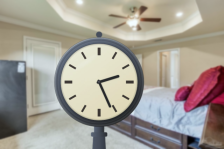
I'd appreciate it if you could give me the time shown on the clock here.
2:26
